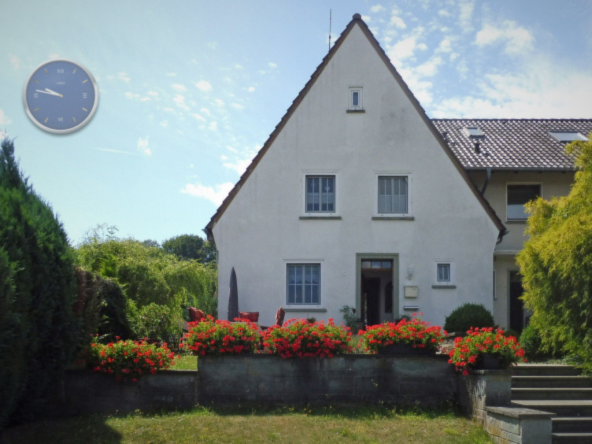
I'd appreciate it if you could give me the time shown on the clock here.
9:47
